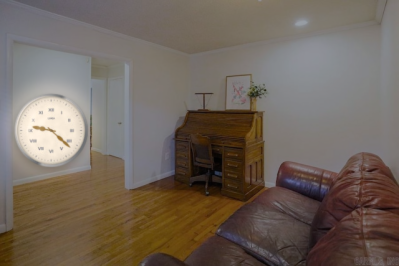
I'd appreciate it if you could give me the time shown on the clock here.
9:22
